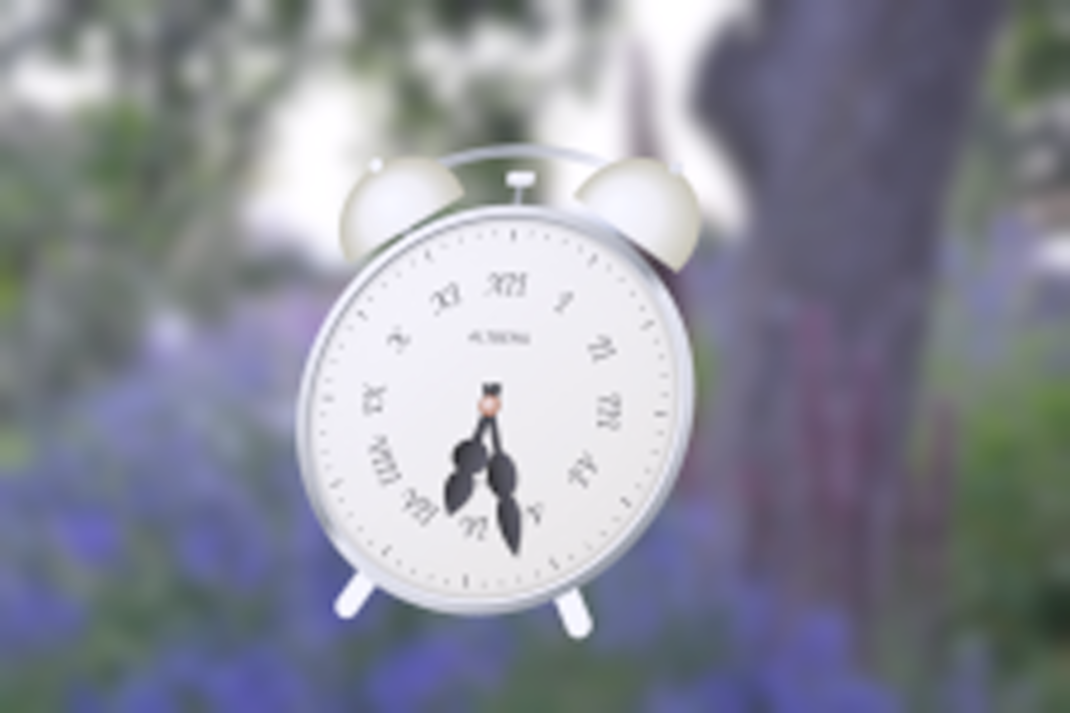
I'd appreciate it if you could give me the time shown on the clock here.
6:27
